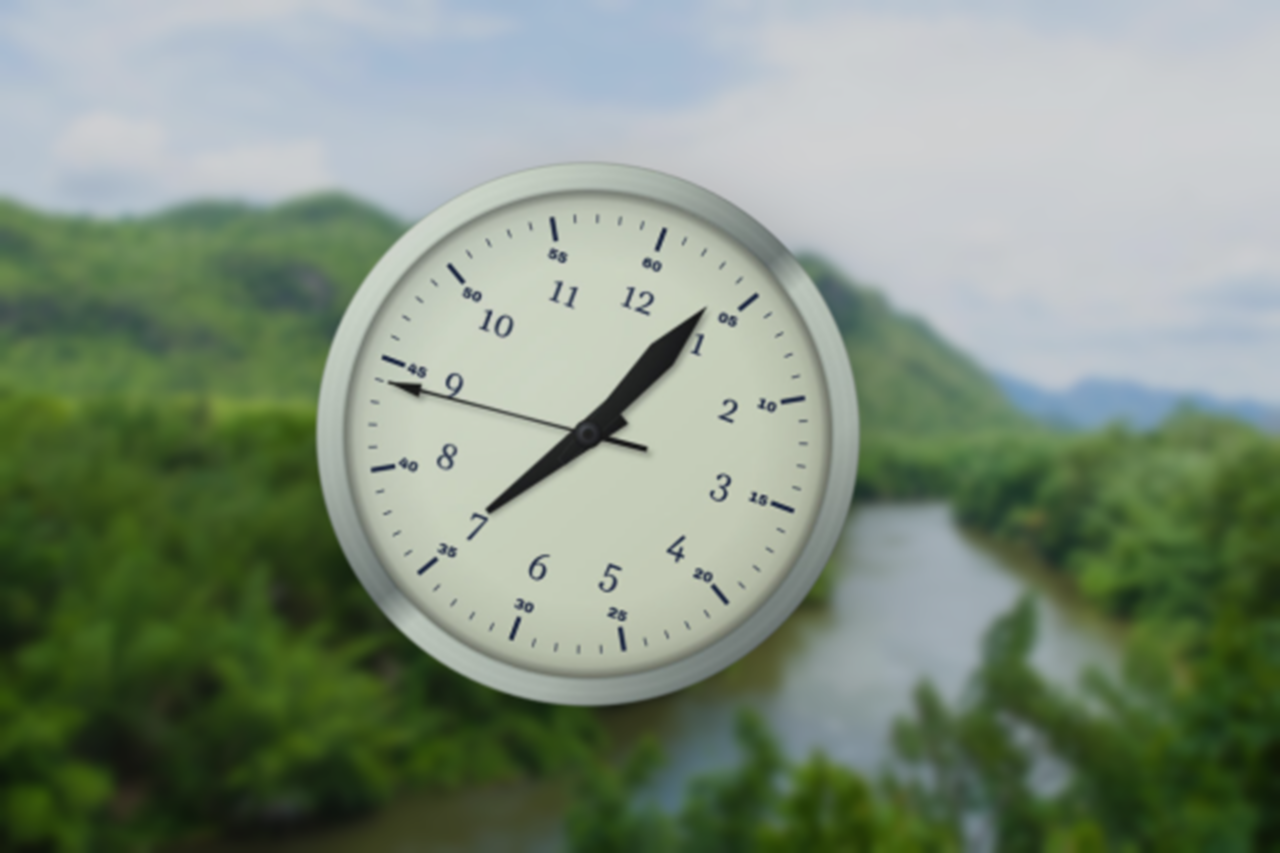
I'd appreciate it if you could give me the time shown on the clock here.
7:03:44
